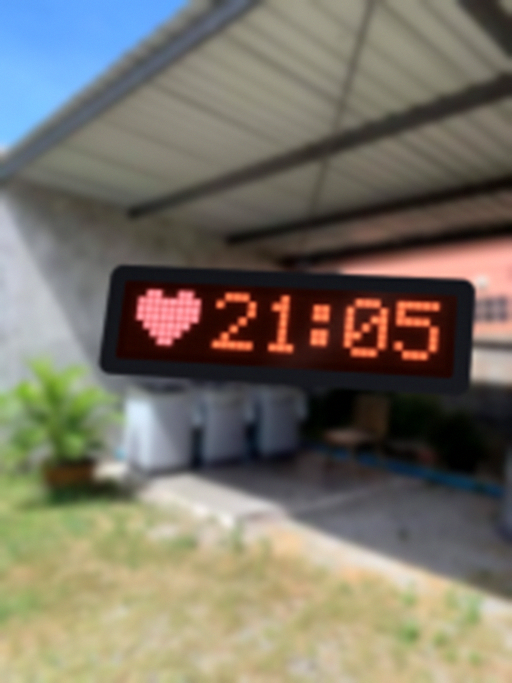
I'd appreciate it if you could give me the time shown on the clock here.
21:05
